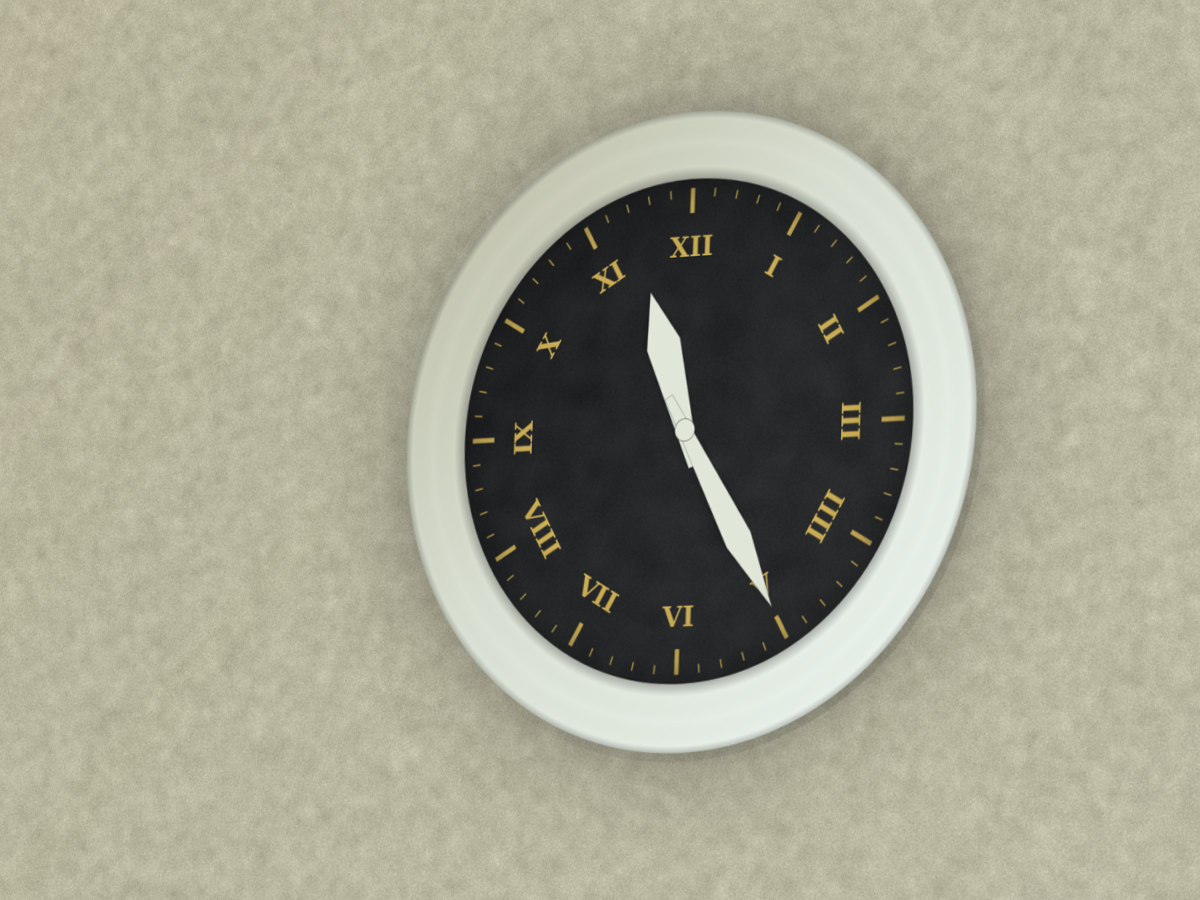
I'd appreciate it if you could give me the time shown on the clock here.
11:25
